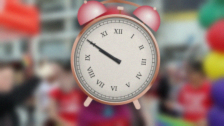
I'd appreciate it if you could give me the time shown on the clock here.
9:50
